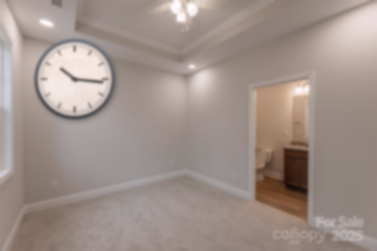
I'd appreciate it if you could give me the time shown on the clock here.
10:16
